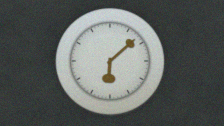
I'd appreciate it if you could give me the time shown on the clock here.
6:08
